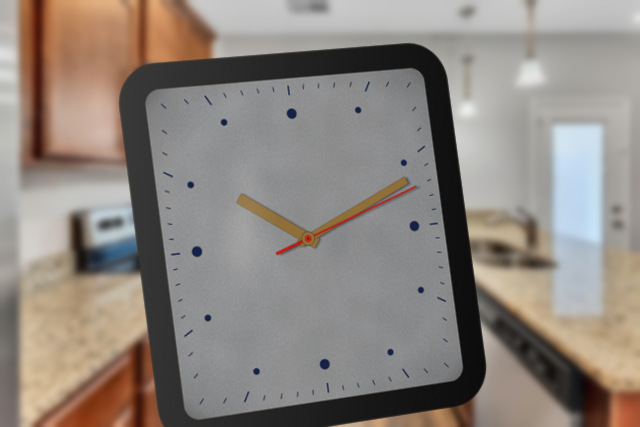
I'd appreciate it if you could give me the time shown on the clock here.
10:11:12
